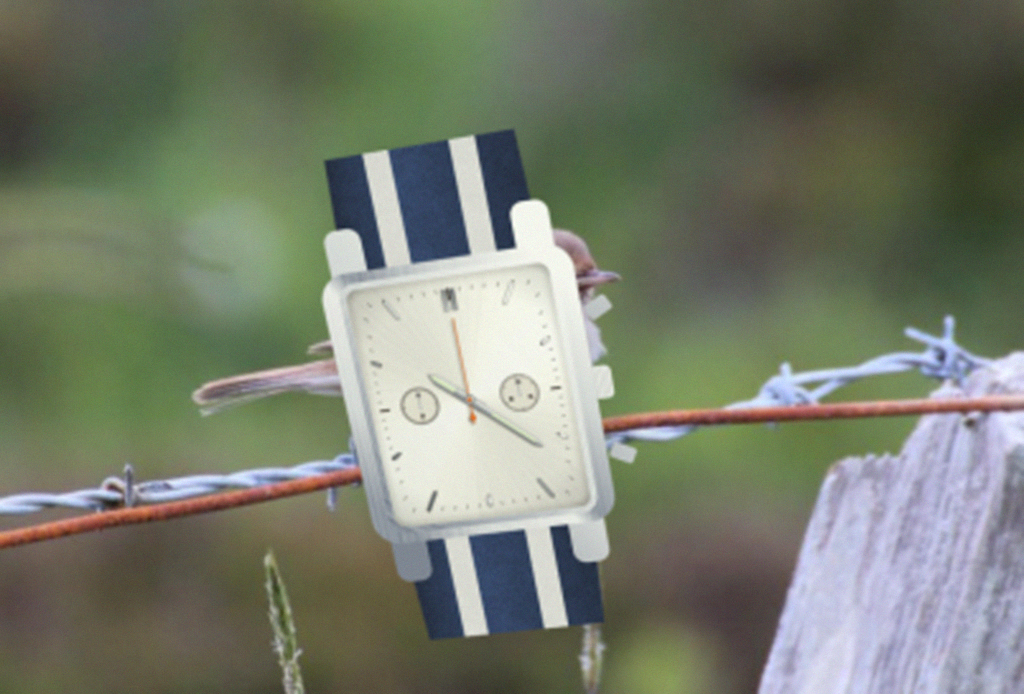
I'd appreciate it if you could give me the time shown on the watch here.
10:22
